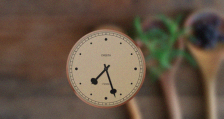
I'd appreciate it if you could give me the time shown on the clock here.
7:27
